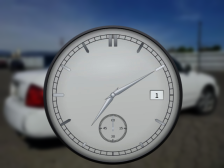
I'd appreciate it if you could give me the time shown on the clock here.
7:10
